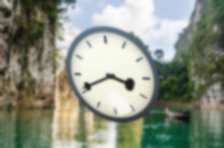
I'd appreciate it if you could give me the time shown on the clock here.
3:41
